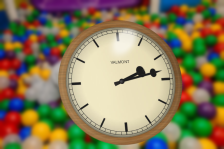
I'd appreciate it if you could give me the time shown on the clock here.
2:13
